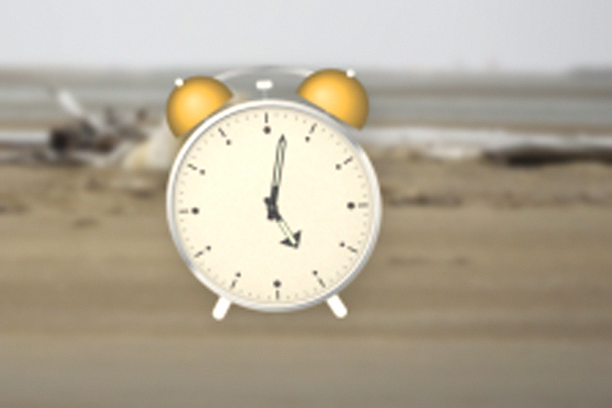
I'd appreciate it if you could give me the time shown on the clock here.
5:02
